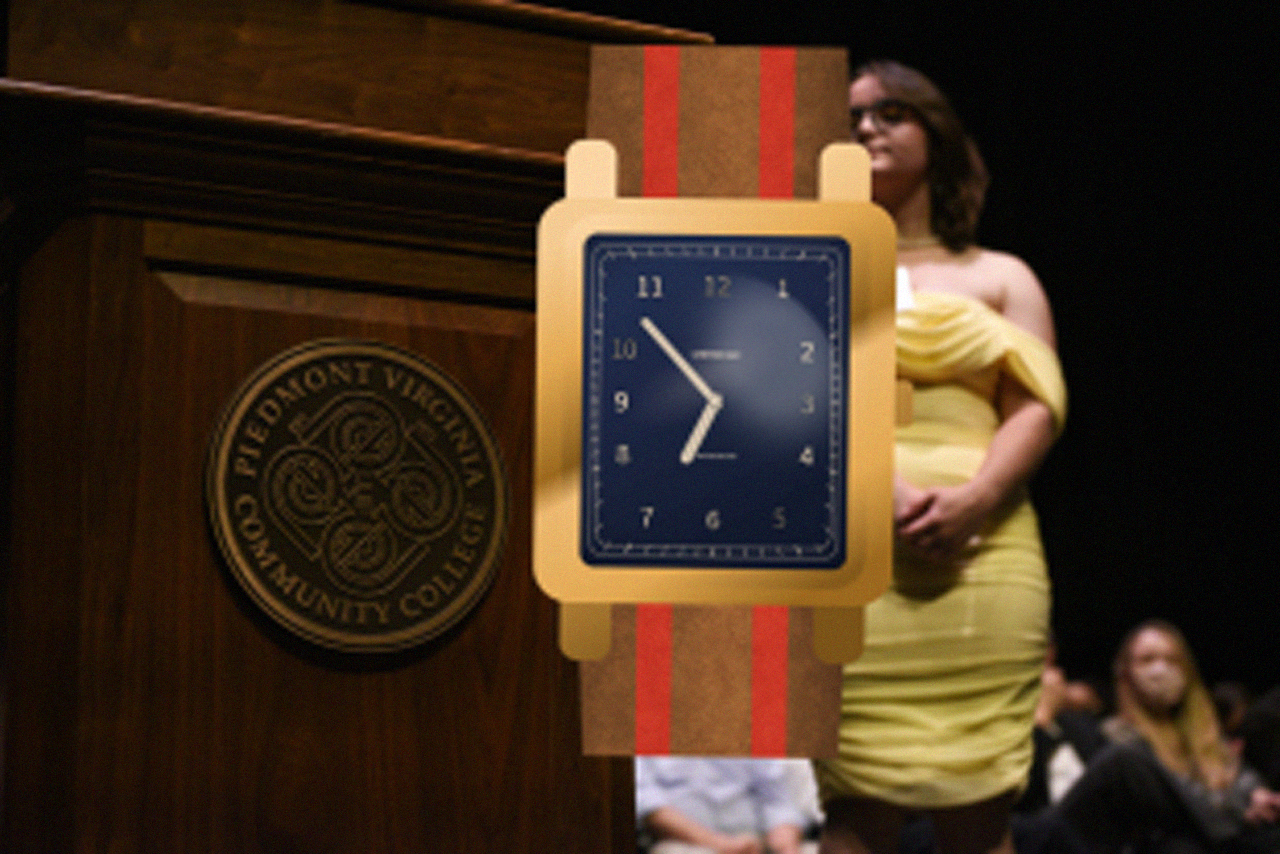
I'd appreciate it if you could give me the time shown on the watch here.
6:53
